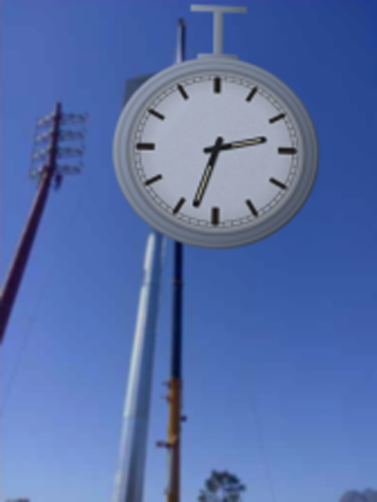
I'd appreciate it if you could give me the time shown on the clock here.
2:33
